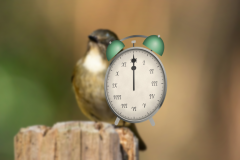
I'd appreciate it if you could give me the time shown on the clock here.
12:00
